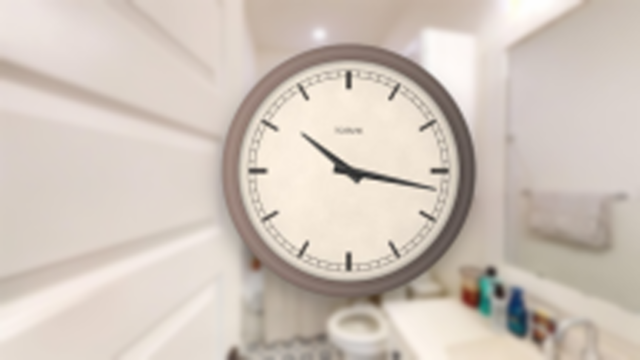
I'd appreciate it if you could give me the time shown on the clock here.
10:17
